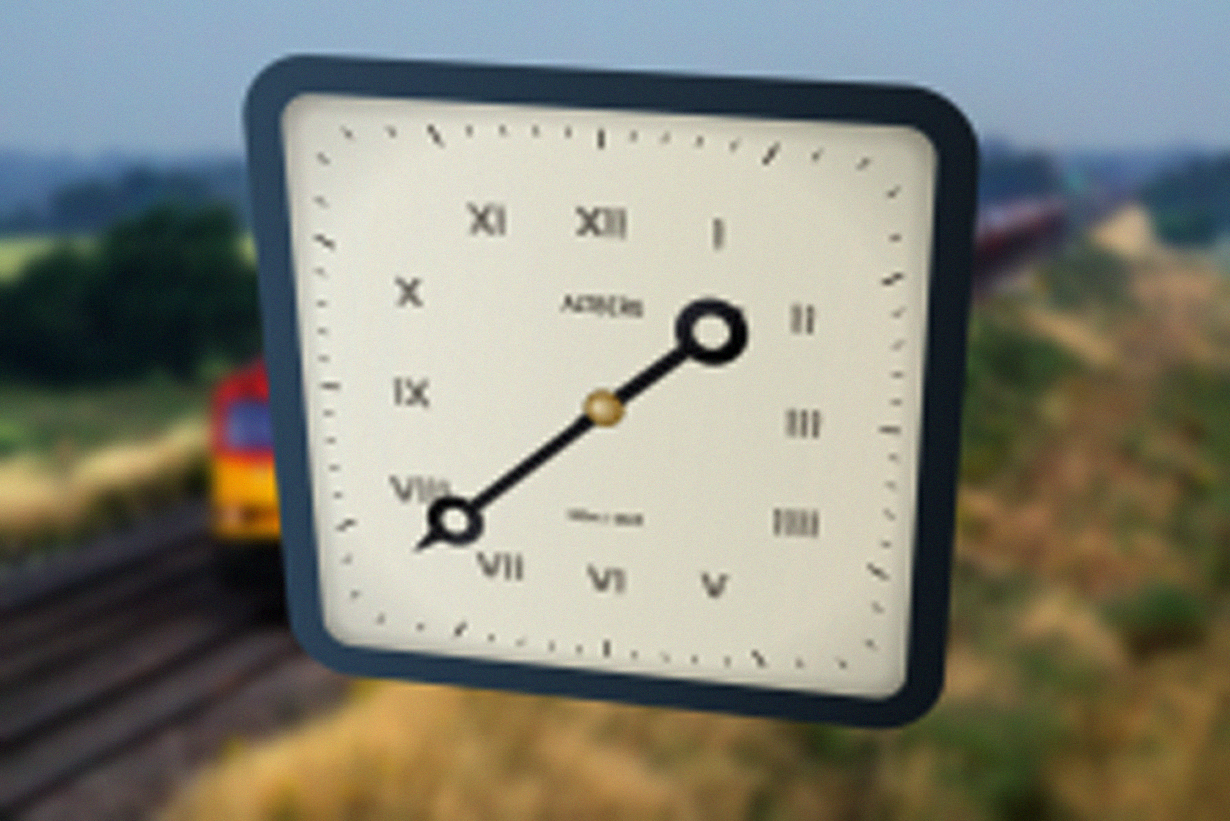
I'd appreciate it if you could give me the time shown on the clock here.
1:38
